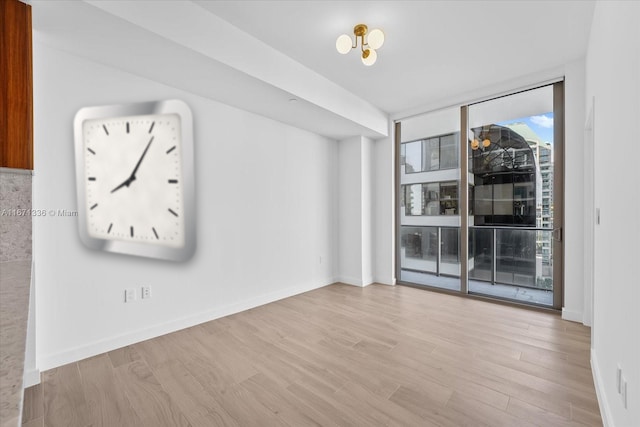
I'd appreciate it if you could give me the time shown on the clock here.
8:06
